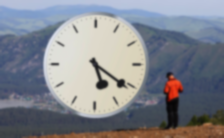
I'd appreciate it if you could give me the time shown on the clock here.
5:21
